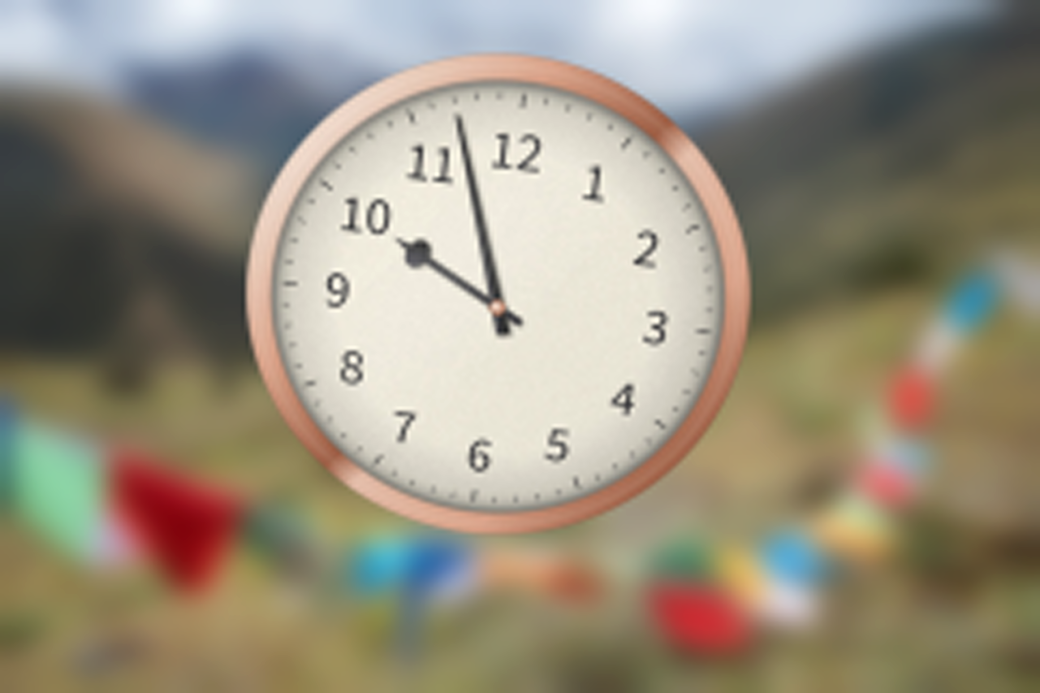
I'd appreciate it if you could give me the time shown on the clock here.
9:57
